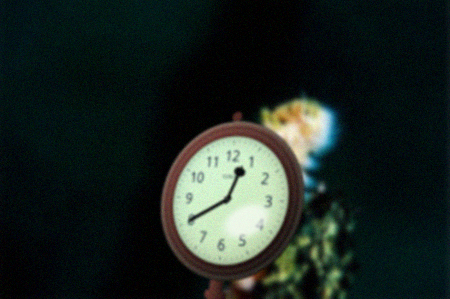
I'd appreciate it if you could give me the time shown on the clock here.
12:40
